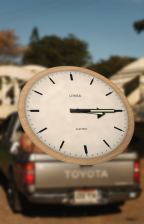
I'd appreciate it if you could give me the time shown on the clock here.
3:15
